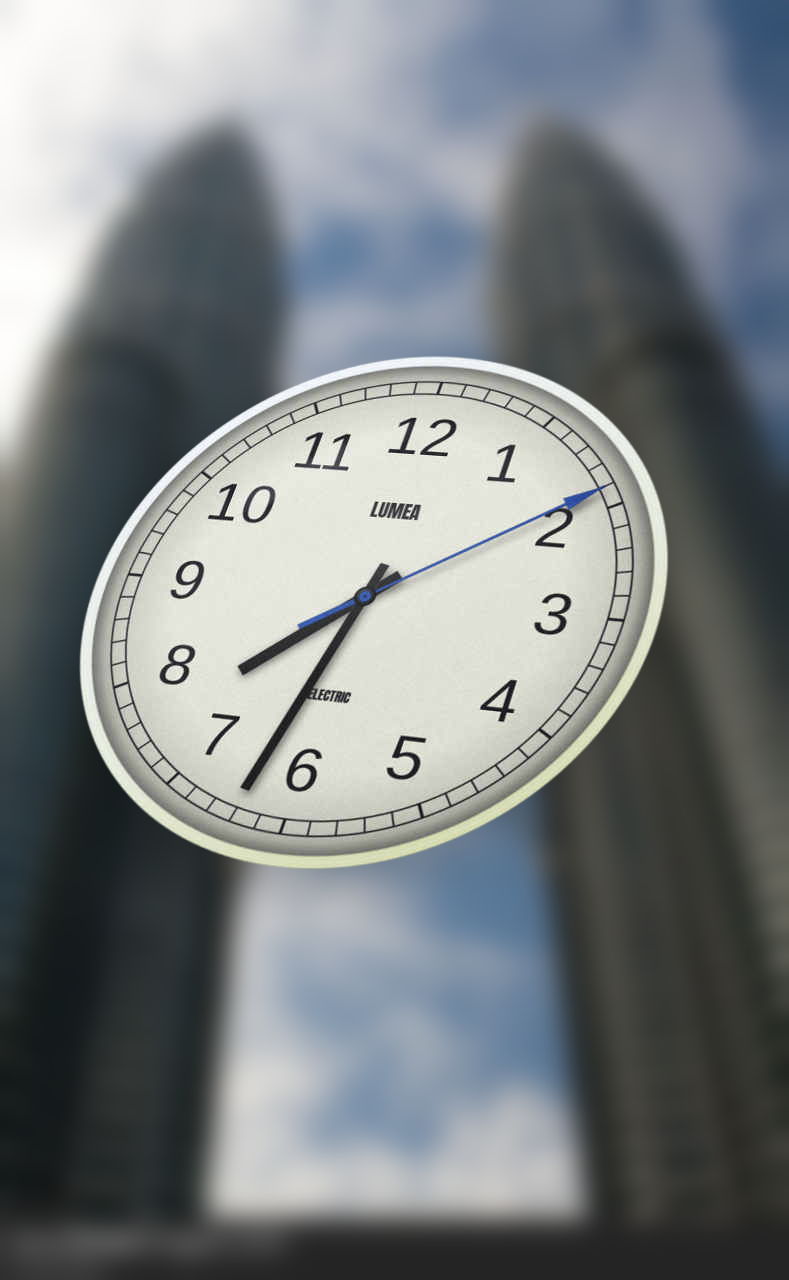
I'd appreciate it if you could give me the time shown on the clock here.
7:32:09
